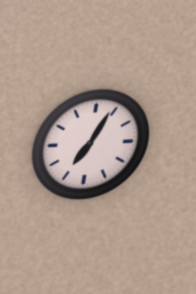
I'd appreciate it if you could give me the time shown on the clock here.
7:04
